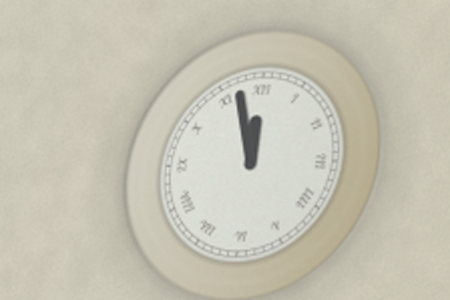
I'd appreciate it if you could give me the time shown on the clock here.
11:57
